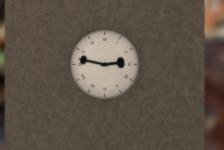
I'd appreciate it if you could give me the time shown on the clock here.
2:47
